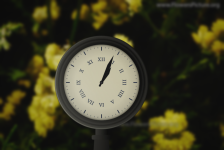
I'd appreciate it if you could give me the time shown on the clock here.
1:04
